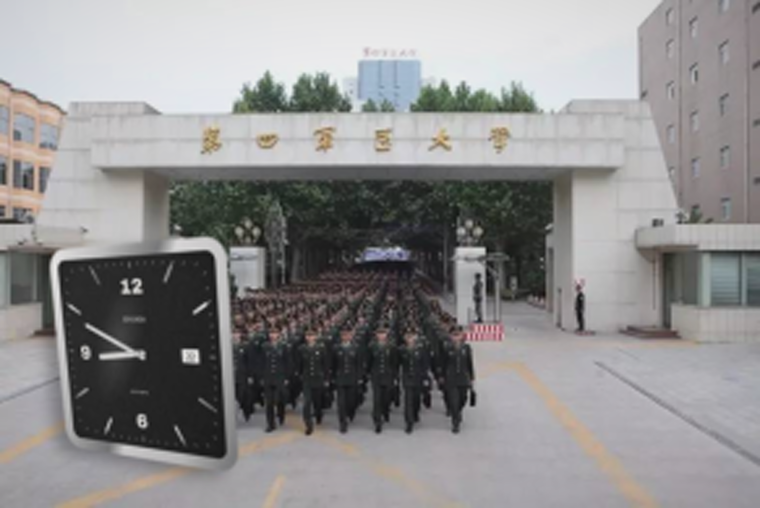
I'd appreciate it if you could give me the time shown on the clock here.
8:49
